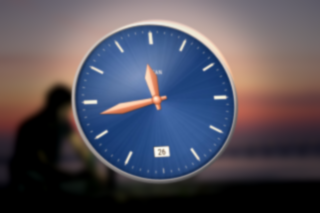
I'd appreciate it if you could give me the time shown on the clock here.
11:43
